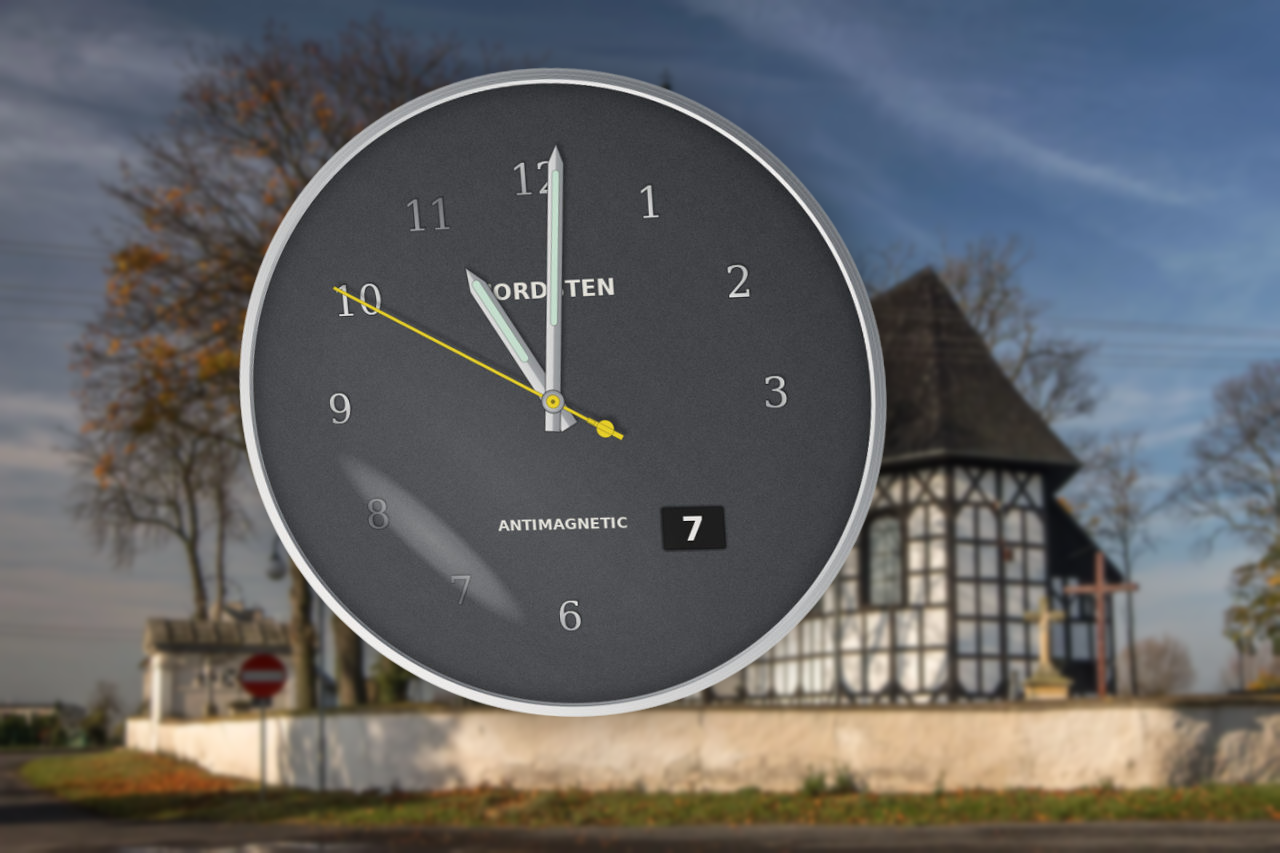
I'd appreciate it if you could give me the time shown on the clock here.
11:00:50
